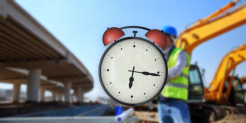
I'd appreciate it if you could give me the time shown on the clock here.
6:16
